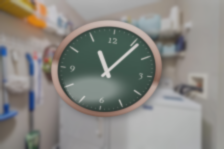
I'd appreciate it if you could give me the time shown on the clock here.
11:06
